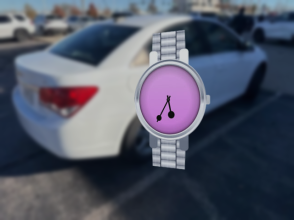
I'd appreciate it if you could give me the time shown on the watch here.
5:35
